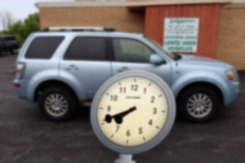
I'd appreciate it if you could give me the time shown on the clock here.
7:41
